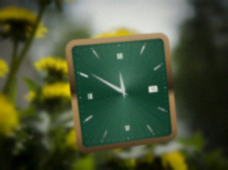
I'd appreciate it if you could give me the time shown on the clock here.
11:51
